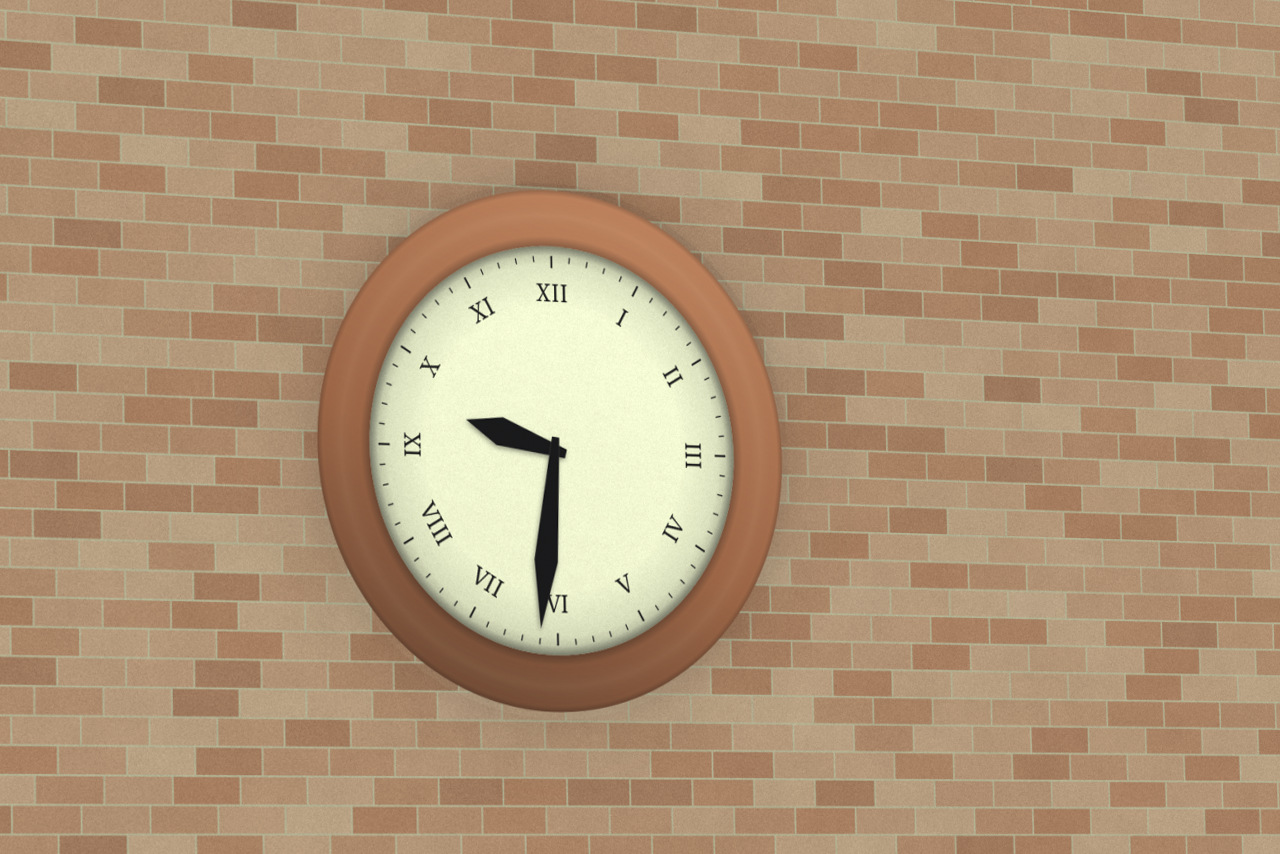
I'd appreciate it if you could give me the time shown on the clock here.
9:31
